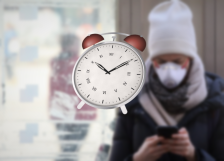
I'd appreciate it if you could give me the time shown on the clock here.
10:09
